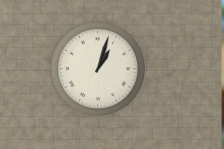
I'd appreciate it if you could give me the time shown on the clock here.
1:03
